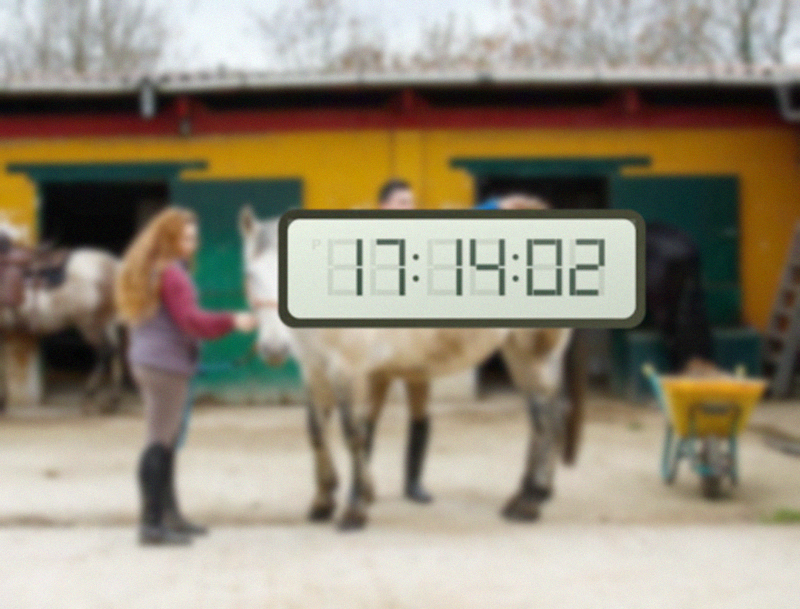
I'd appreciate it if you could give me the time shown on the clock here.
17:14:02
